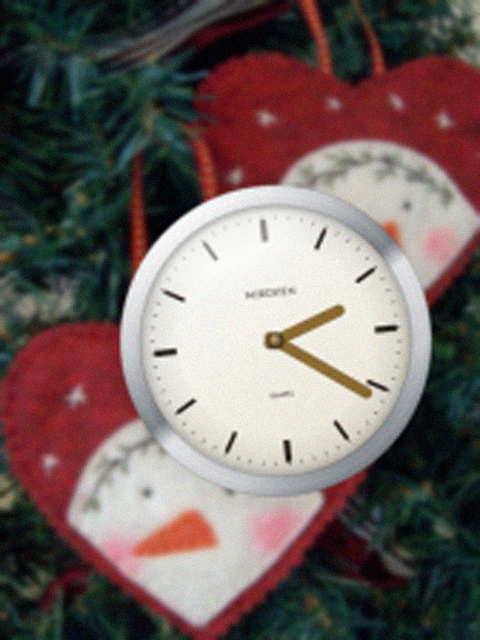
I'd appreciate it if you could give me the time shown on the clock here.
2:21
